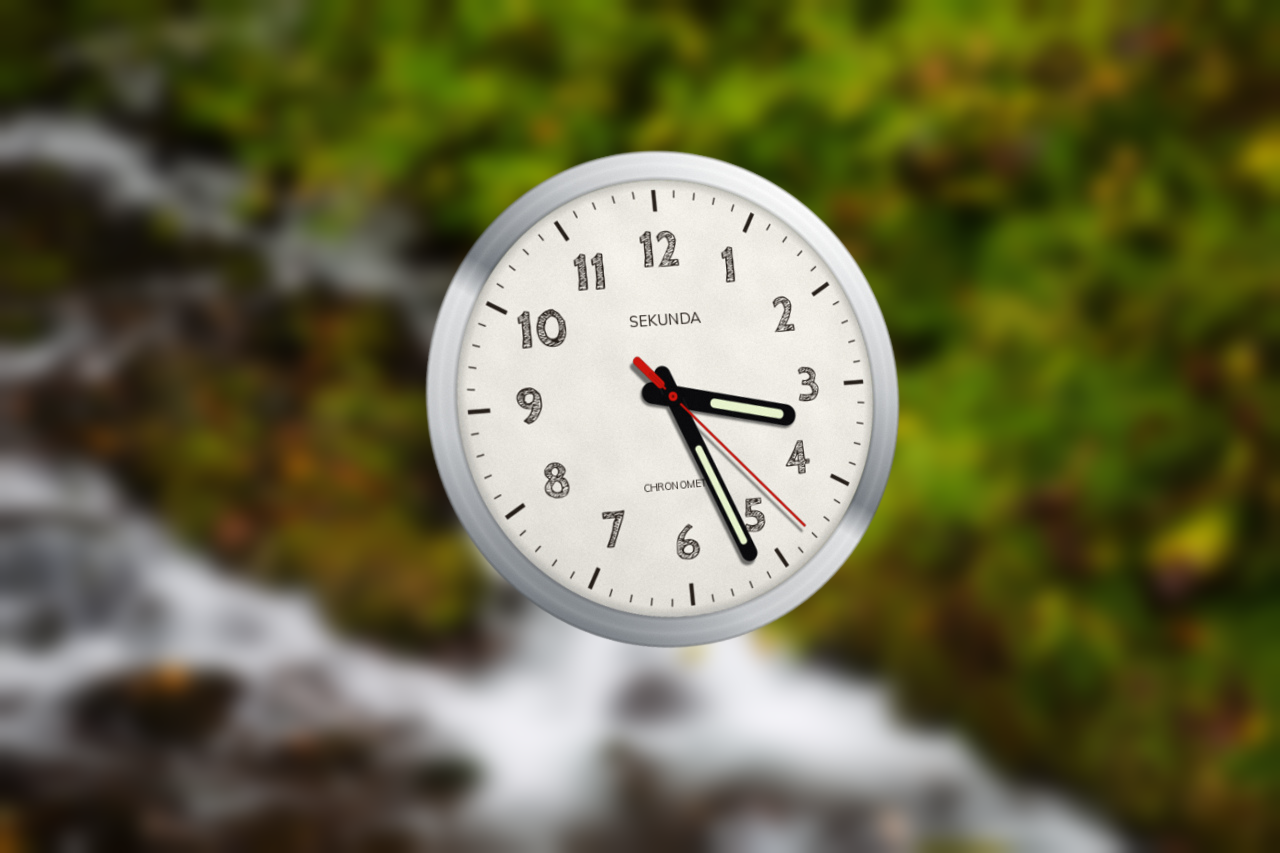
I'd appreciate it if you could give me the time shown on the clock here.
3:26:23
